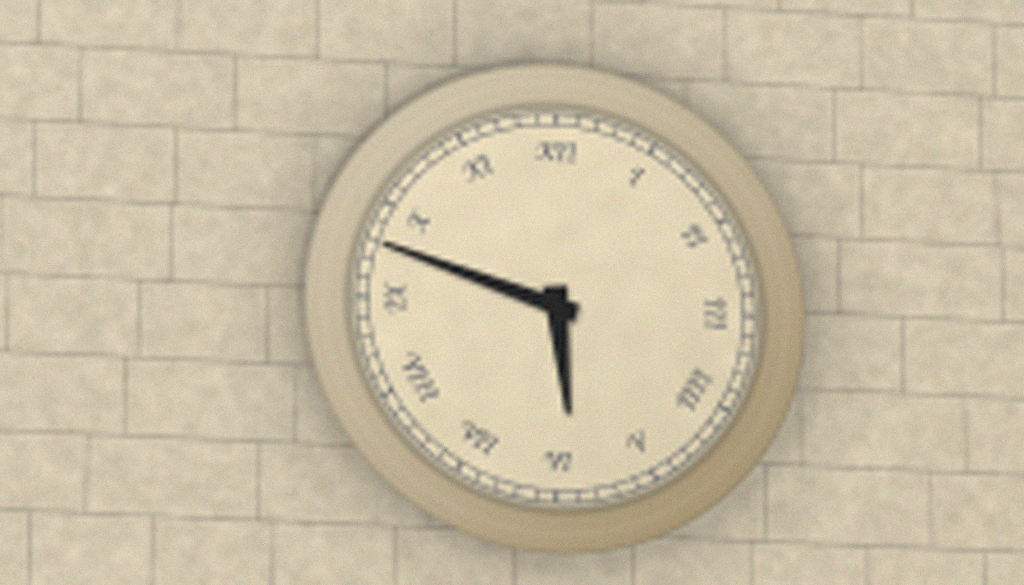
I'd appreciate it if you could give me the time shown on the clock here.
5:48
